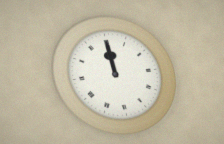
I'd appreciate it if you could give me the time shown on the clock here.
12:00
